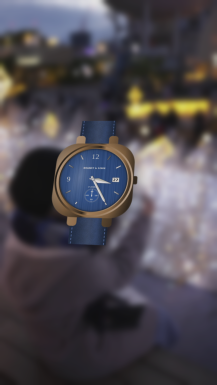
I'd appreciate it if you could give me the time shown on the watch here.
3:25
